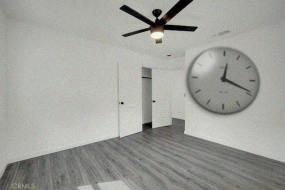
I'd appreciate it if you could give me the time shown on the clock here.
12:19
